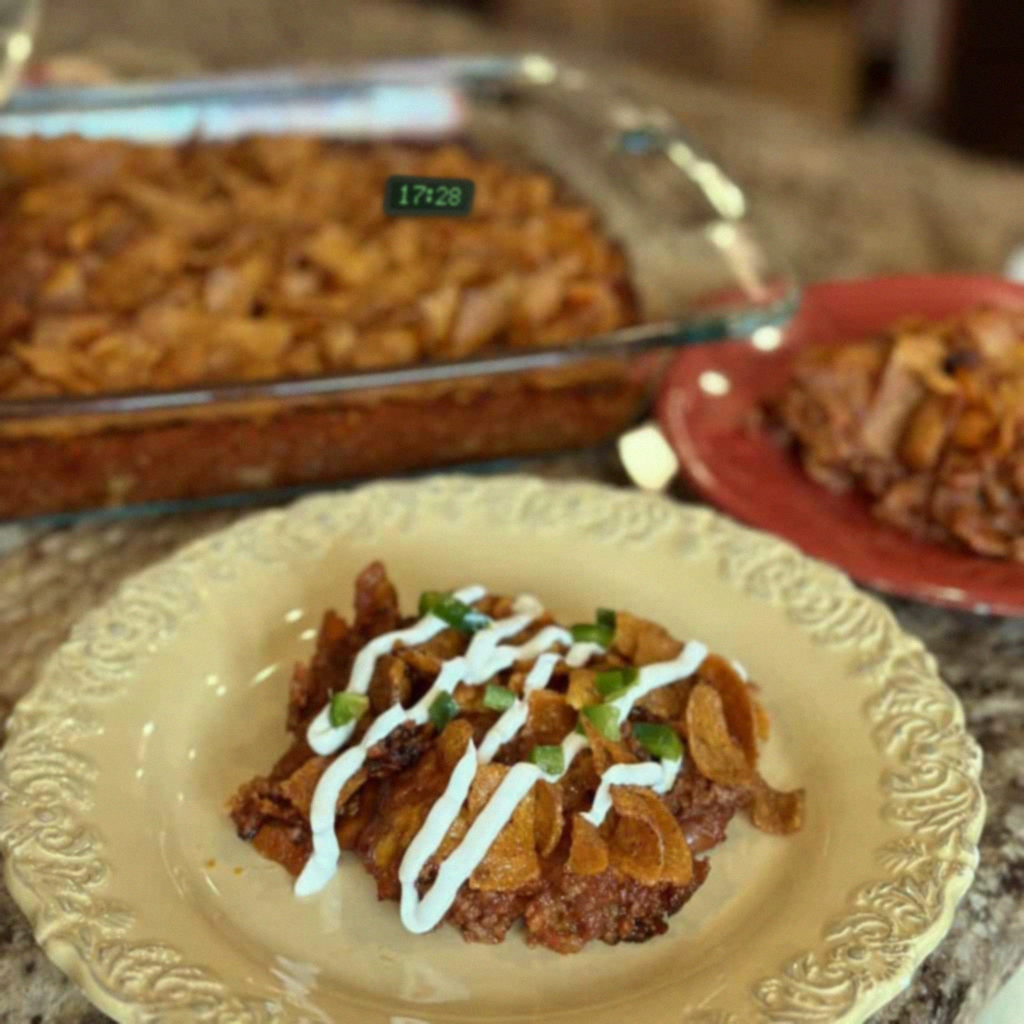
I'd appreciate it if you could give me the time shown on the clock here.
17:28
